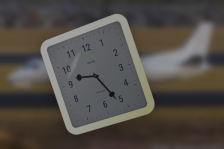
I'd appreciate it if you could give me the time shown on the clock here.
9:26
